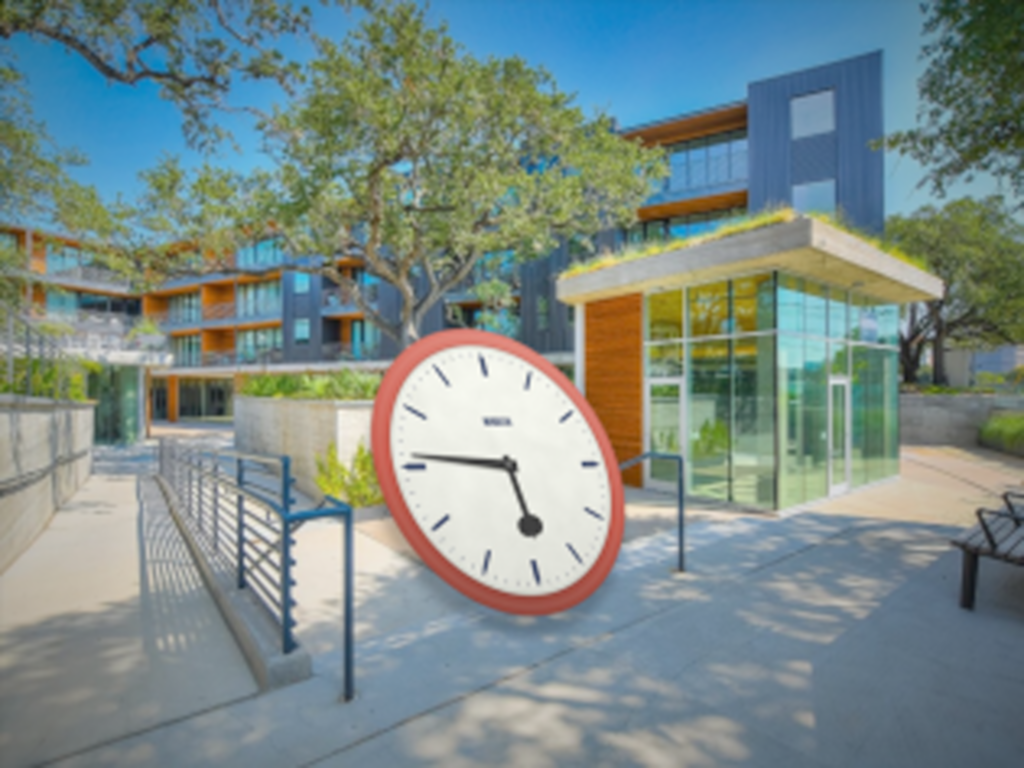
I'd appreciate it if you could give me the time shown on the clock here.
5:46
